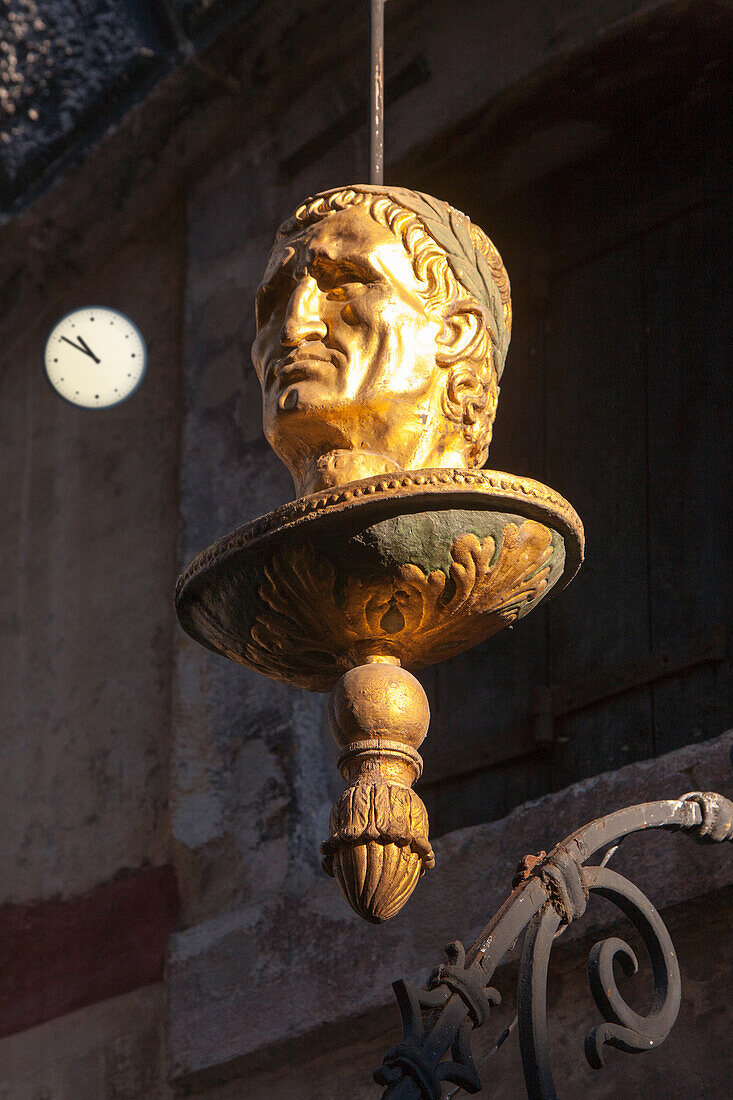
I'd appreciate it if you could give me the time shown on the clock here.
10:51
